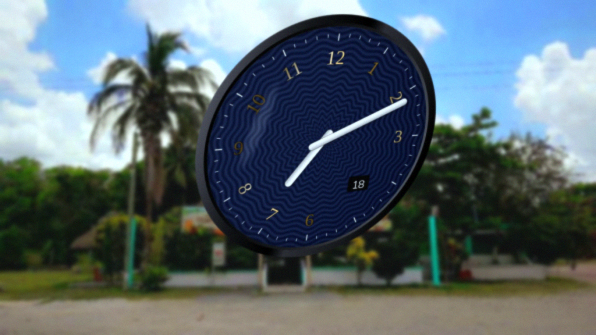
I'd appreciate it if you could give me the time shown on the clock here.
7:11
